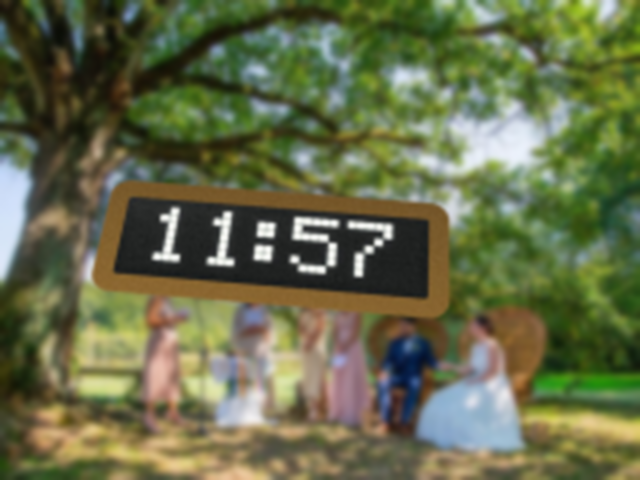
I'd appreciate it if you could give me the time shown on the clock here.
11:57
